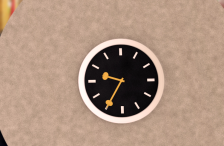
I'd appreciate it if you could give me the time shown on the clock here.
9:35
